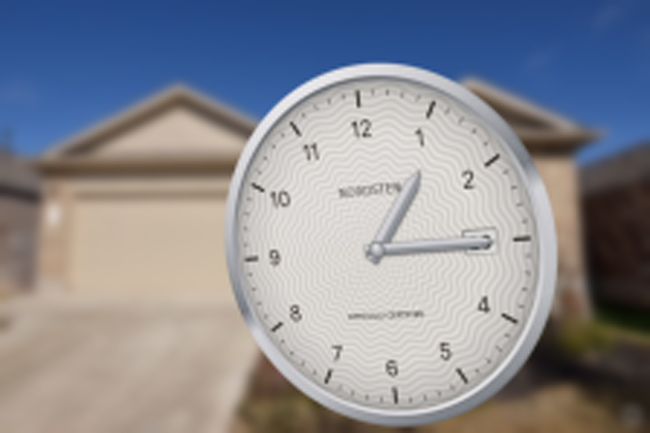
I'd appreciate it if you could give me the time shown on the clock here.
1:15
